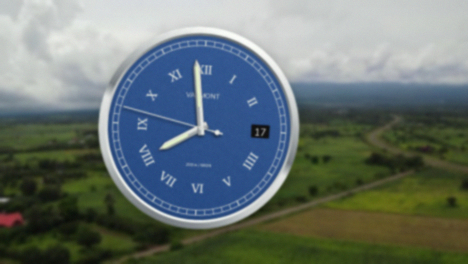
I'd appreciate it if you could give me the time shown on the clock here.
7:58:47
